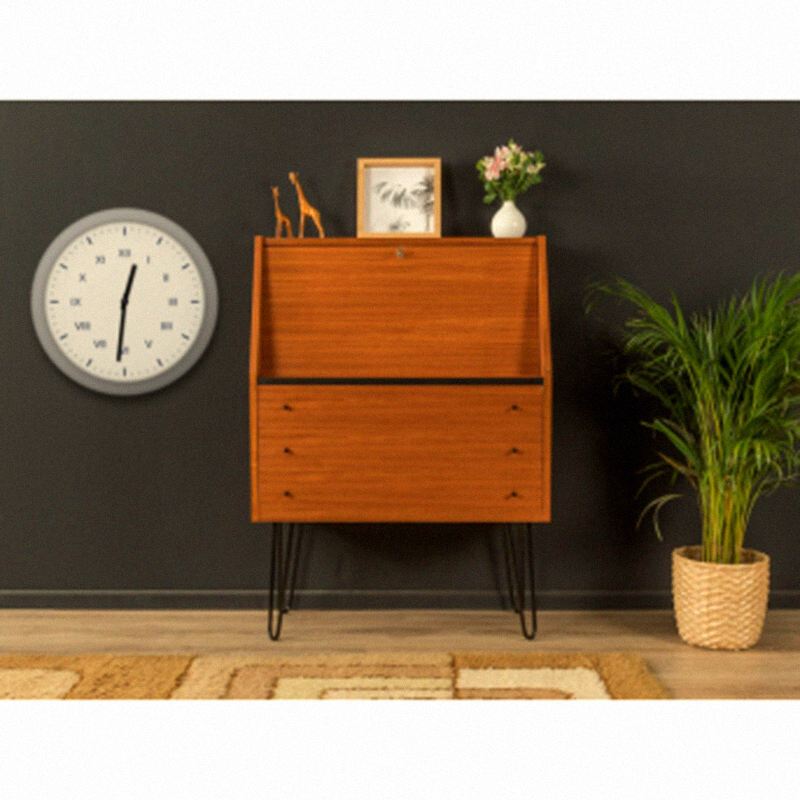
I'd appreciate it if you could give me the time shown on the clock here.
12:31
